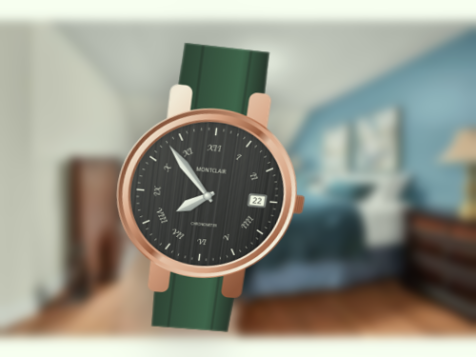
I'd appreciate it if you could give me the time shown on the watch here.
7:53
